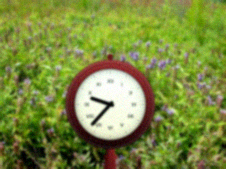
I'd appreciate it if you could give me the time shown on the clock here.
9:37
